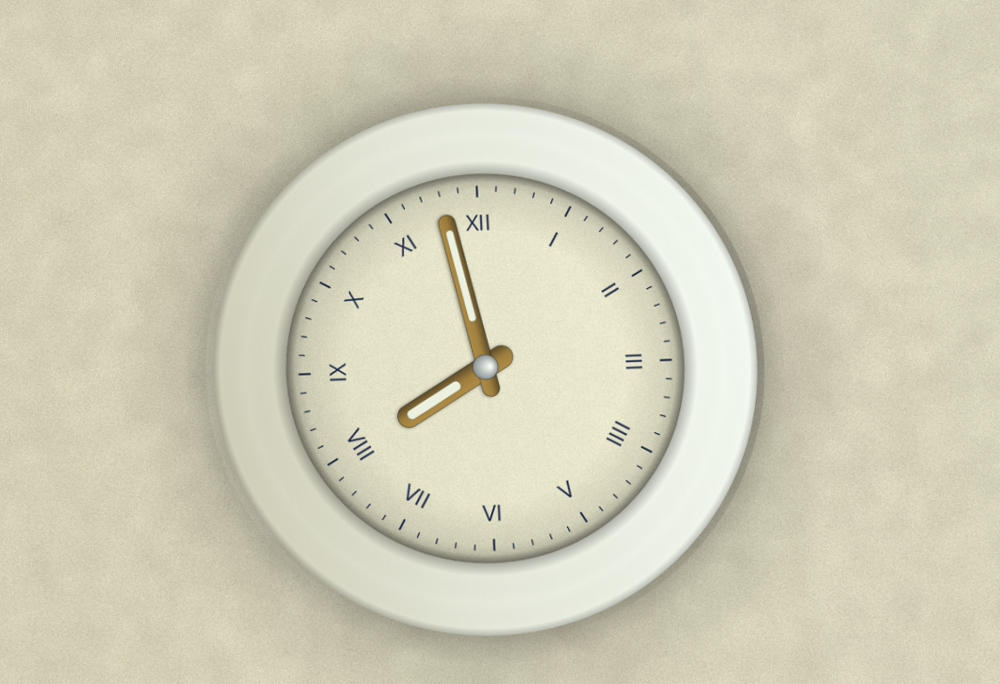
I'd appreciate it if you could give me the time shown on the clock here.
7:58
